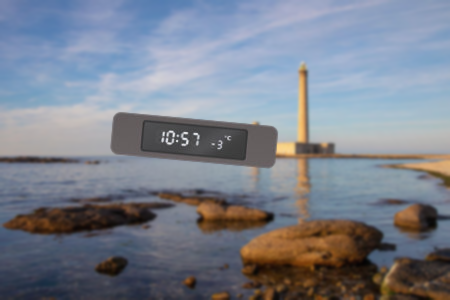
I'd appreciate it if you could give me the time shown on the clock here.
10:57
